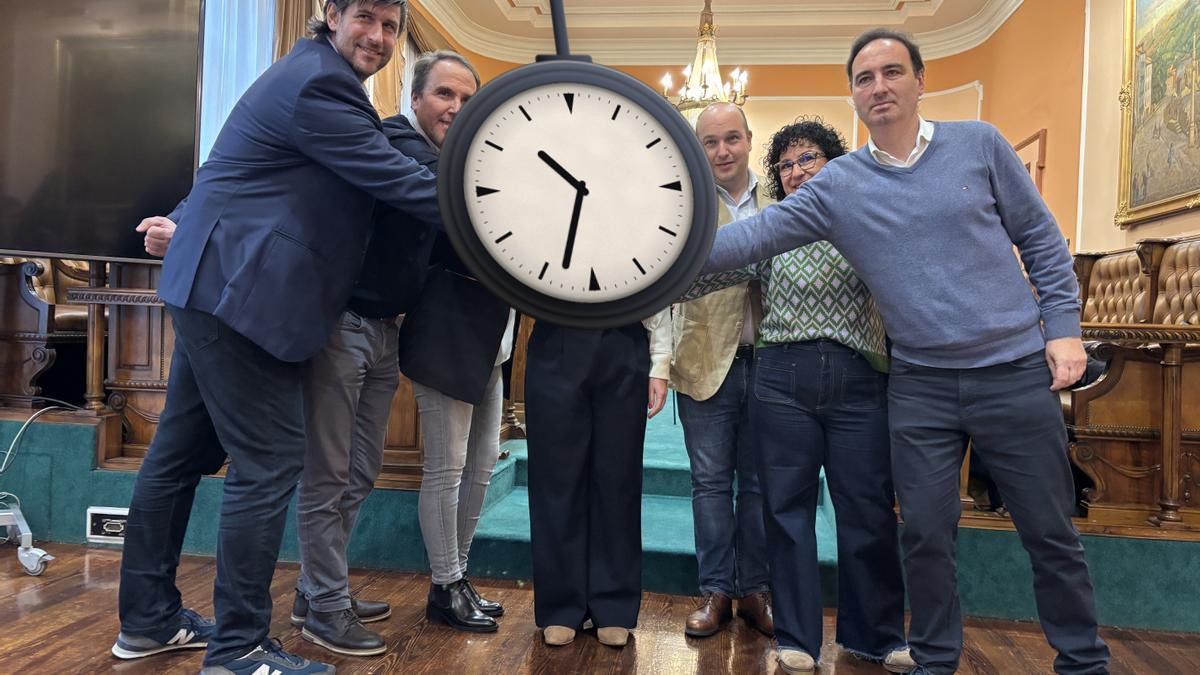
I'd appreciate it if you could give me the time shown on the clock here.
10:33
